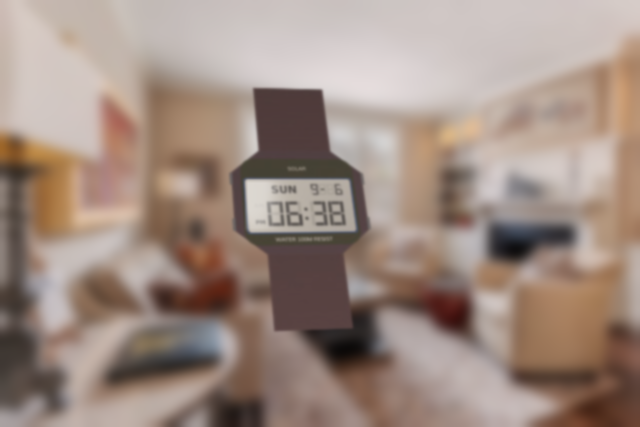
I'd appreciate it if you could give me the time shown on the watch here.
6:38
